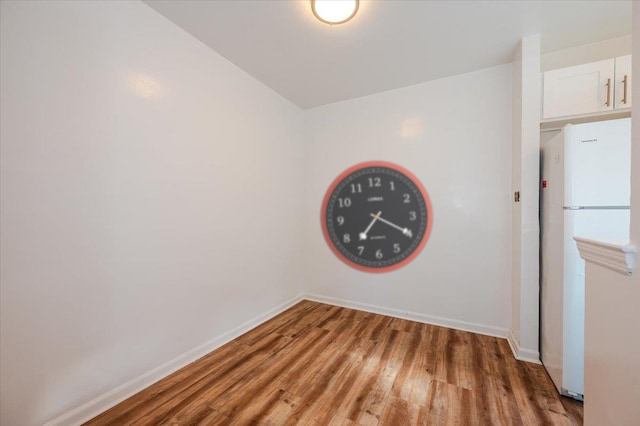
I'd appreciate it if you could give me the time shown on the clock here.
7:20
